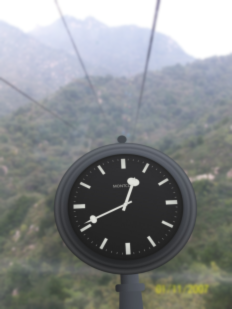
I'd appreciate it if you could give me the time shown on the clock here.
12:41
